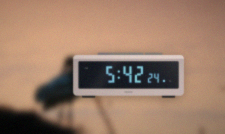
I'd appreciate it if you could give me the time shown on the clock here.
5:42:24
